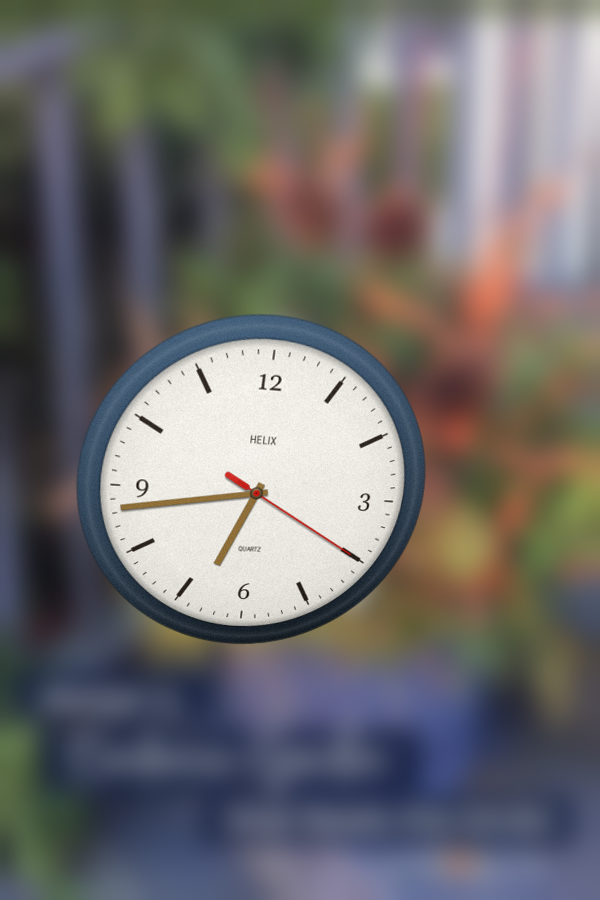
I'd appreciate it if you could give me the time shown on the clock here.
6:43:20
